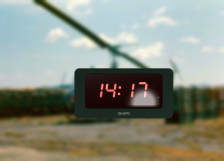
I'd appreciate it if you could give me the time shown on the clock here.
14:17
